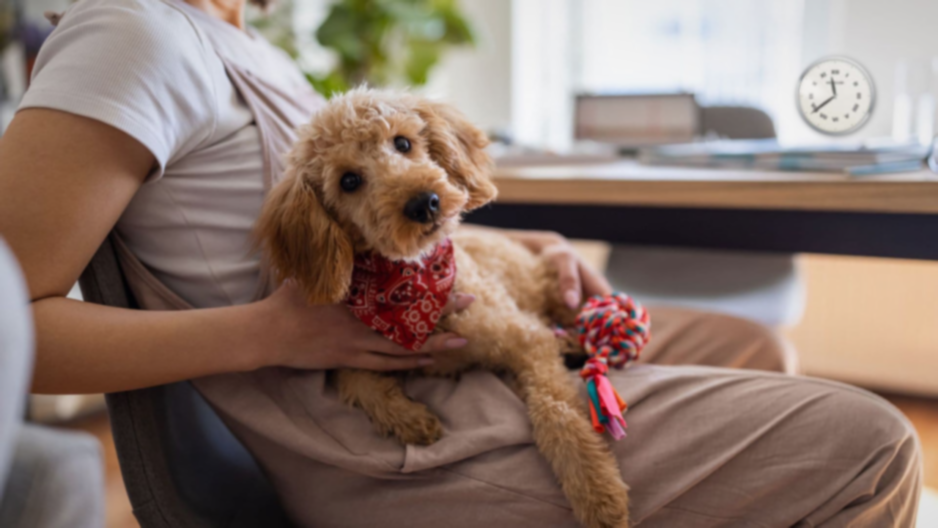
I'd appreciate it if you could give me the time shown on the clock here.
11:39
